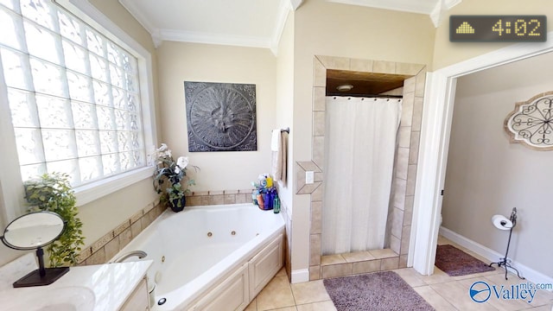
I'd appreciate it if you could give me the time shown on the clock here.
4:02
